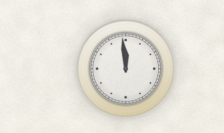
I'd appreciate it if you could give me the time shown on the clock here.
11:59
